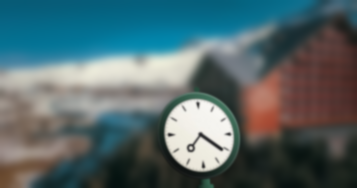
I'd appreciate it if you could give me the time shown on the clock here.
7:21
